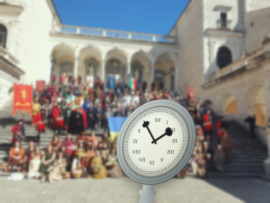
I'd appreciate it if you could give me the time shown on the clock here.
1:54
